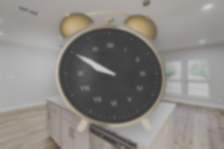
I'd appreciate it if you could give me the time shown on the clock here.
9:50
